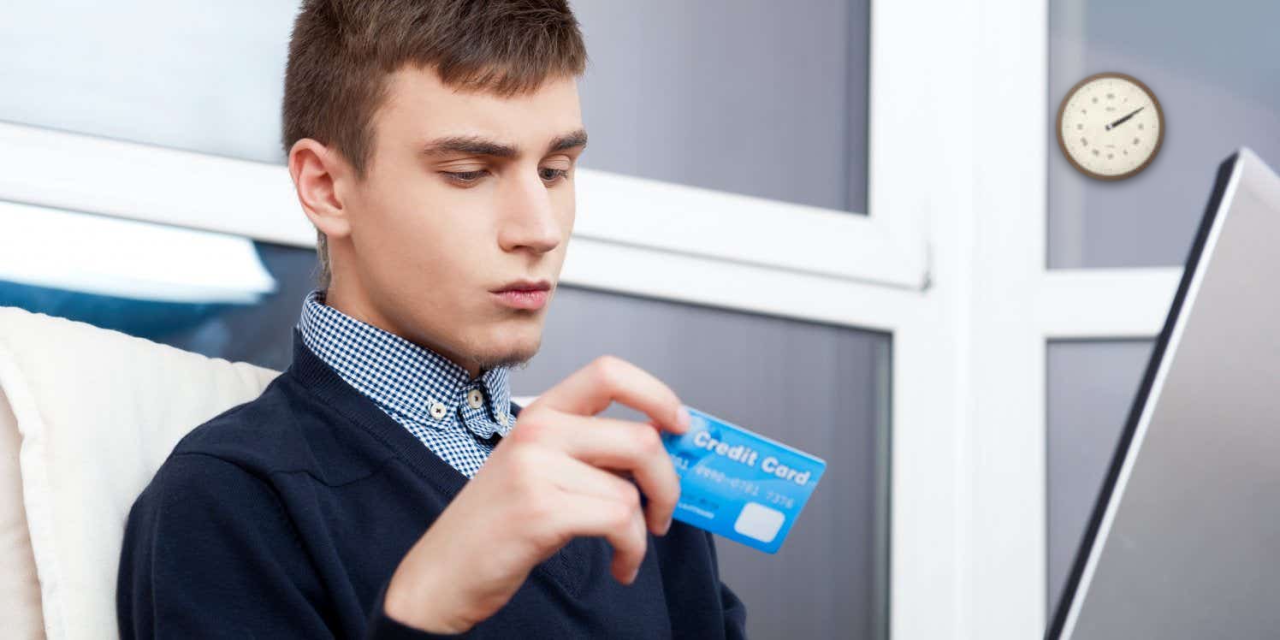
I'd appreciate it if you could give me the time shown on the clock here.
2:10
